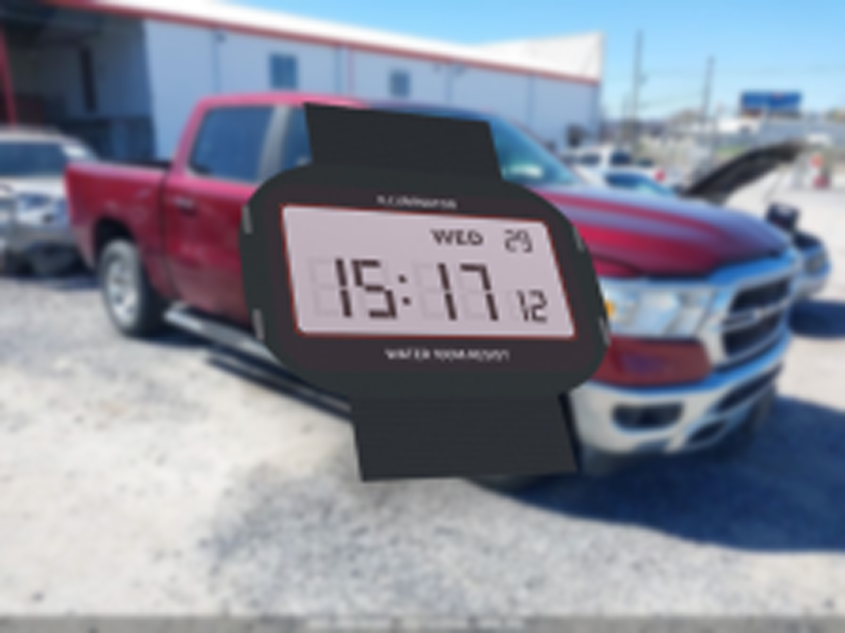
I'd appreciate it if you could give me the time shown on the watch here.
15:17:12
